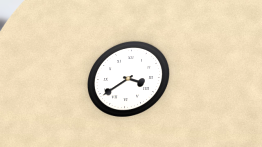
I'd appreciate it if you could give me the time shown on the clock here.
3:39
